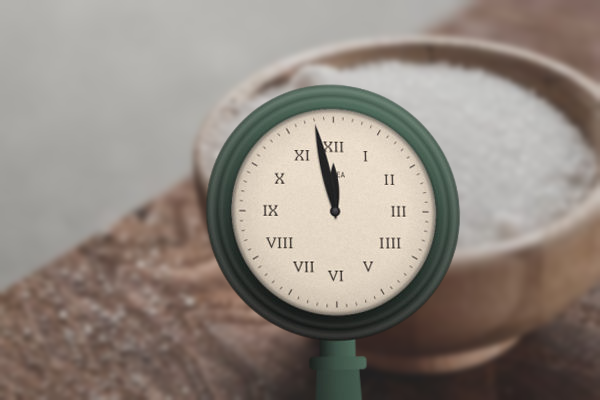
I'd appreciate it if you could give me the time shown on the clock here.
11:58
